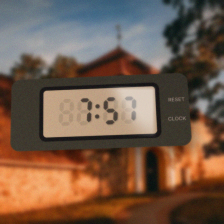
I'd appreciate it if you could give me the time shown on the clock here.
7:57
